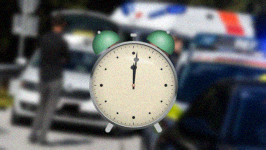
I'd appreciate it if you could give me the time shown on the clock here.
12:01
